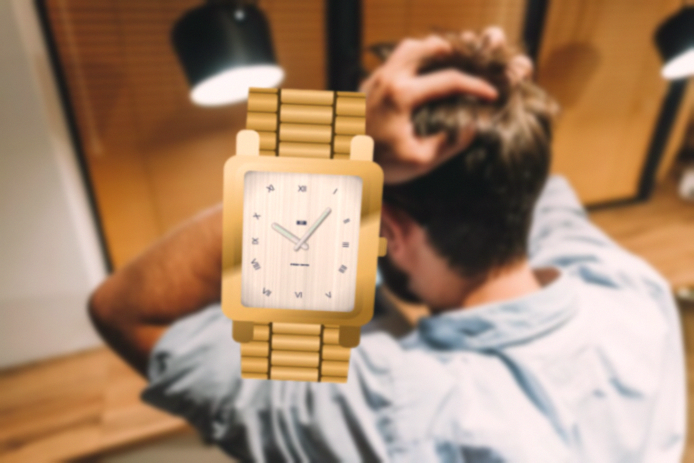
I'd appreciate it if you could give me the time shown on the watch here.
10:06
